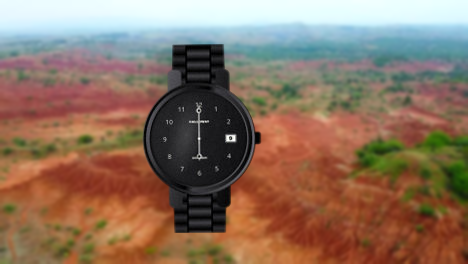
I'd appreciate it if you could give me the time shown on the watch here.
6:00
